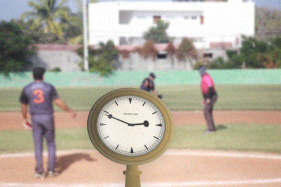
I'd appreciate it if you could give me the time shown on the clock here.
2:49
